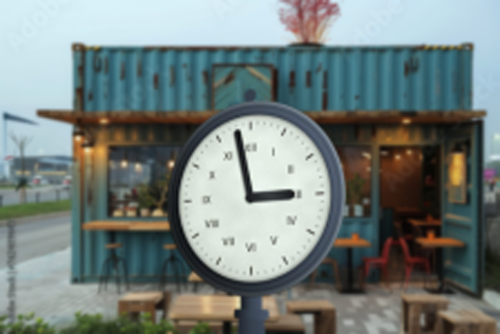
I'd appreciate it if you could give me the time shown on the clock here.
2:58
